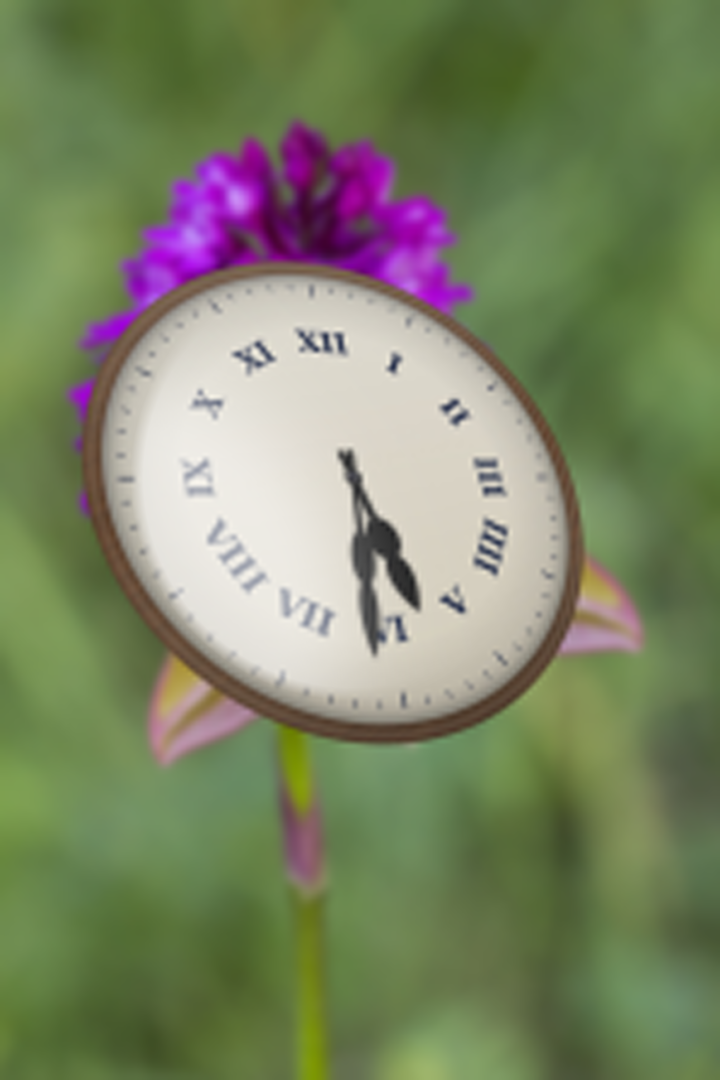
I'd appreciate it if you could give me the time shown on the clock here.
5:31
